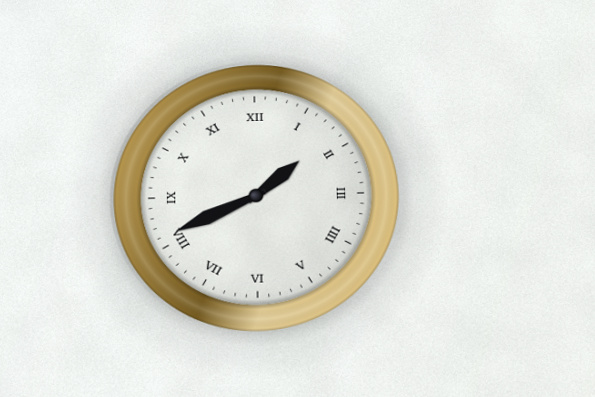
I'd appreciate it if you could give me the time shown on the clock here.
1:41
